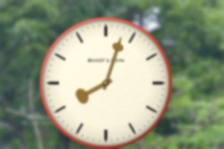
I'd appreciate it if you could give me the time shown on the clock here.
8:03
